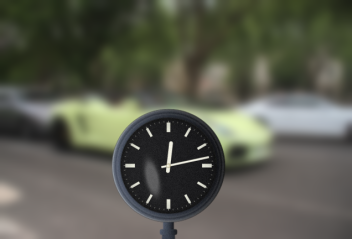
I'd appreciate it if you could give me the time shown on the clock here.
12:13
